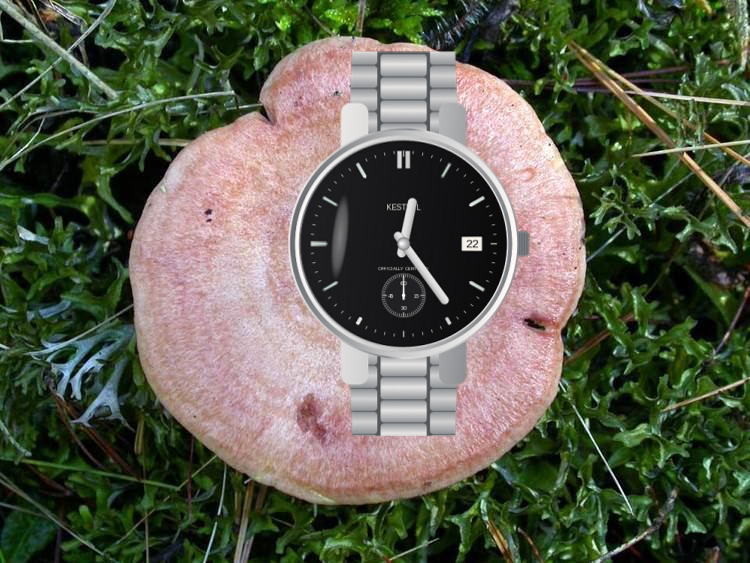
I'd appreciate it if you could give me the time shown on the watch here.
12:24
